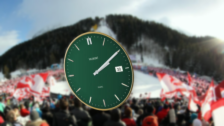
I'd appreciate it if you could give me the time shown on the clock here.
2:10
